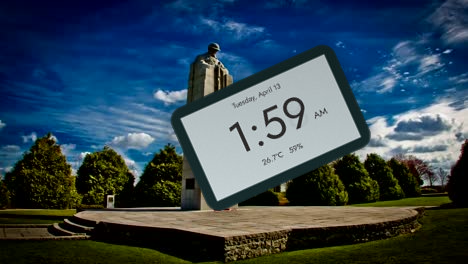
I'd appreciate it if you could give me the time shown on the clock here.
1:59
